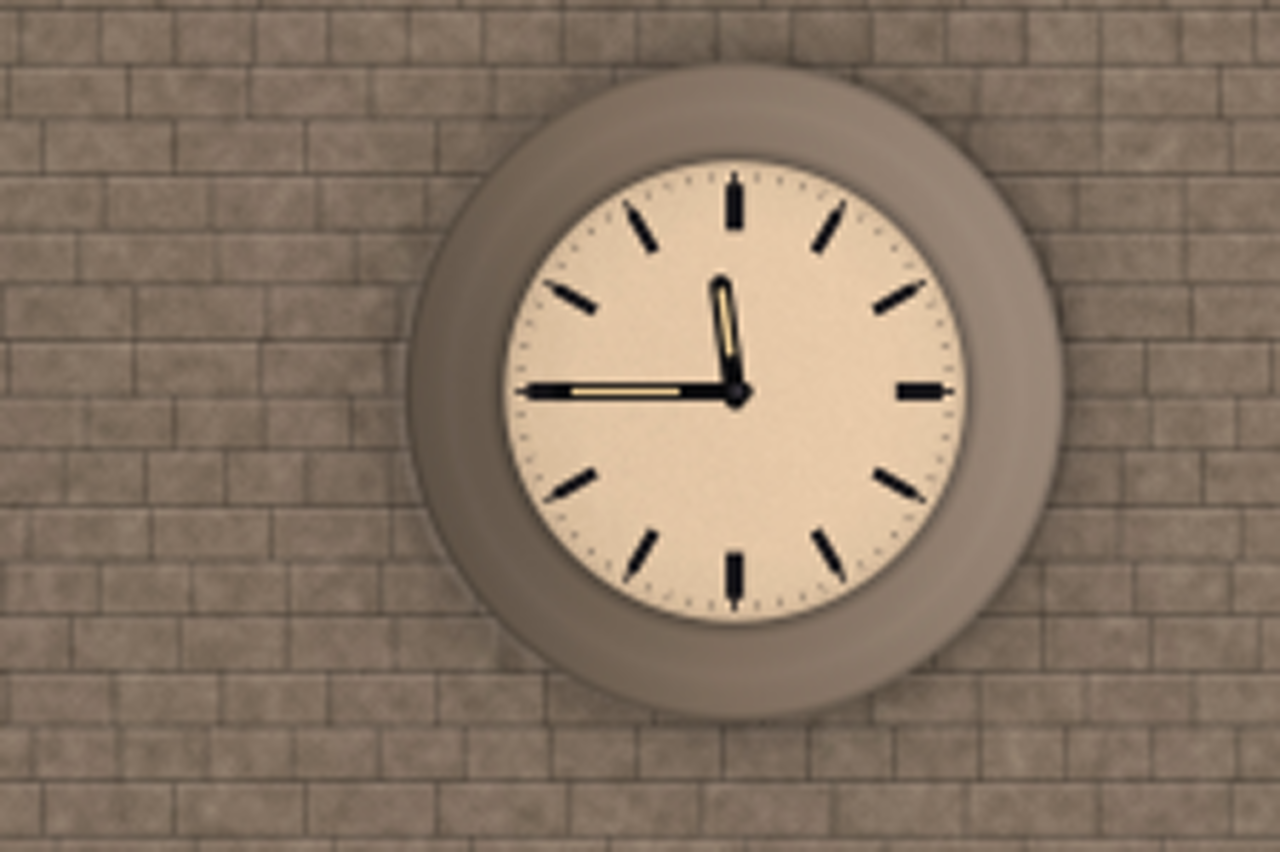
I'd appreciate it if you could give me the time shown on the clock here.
11:45
